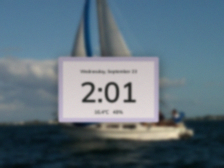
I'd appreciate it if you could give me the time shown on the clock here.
2:01
